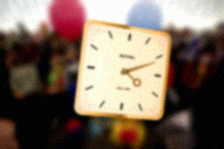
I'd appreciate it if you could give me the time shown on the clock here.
4:11
